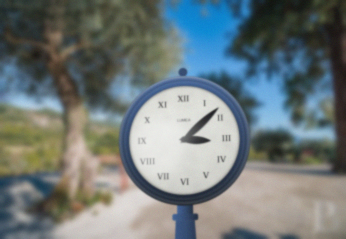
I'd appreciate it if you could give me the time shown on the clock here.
3:08
